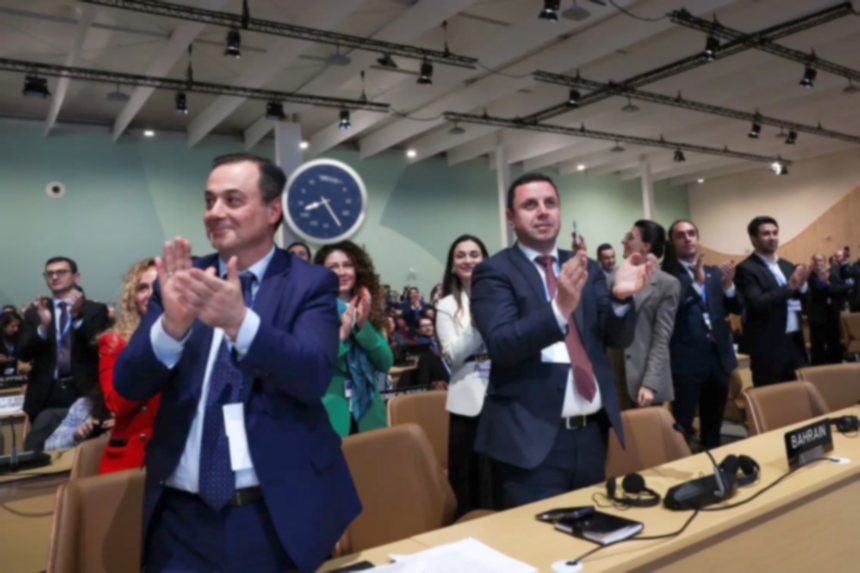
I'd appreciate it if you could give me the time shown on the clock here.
8:25
